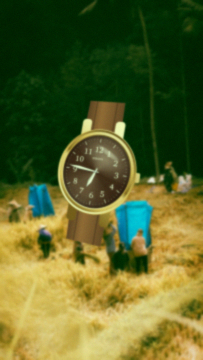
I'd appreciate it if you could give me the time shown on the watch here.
6:46
